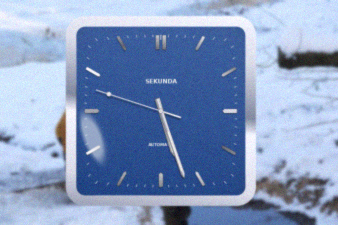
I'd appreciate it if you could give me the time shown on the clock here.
5:26:48
